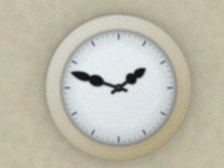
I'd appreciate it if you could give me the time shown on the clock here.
1:48
